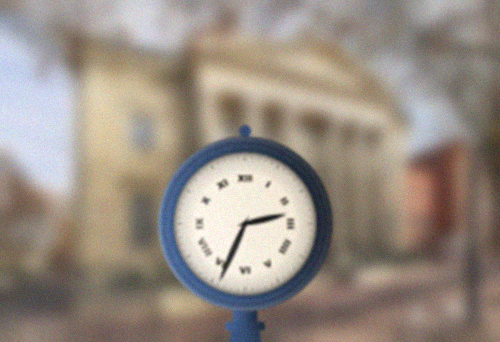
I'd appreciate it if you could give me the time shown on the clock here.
2:34
